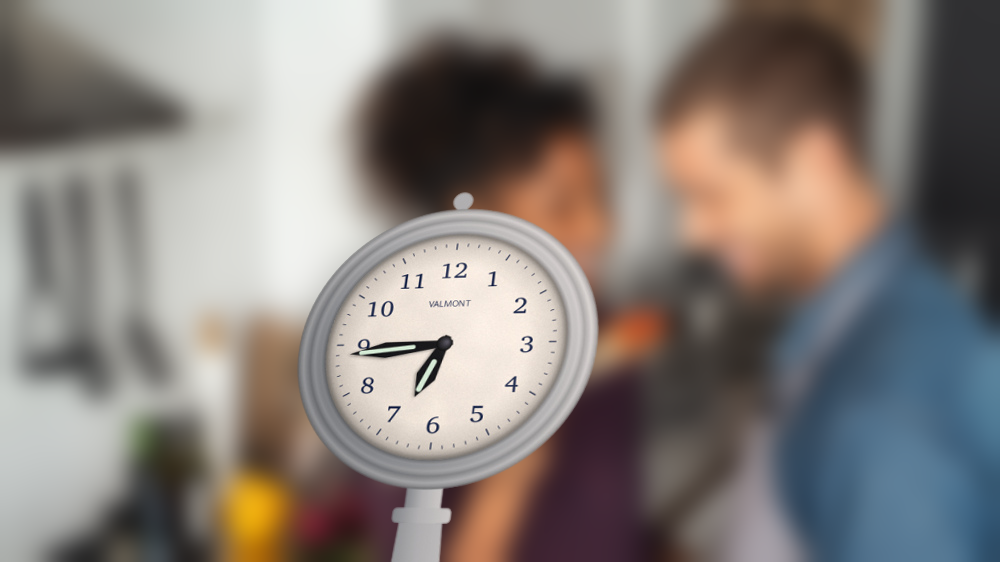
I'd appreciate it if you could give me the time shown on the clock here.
6:44
